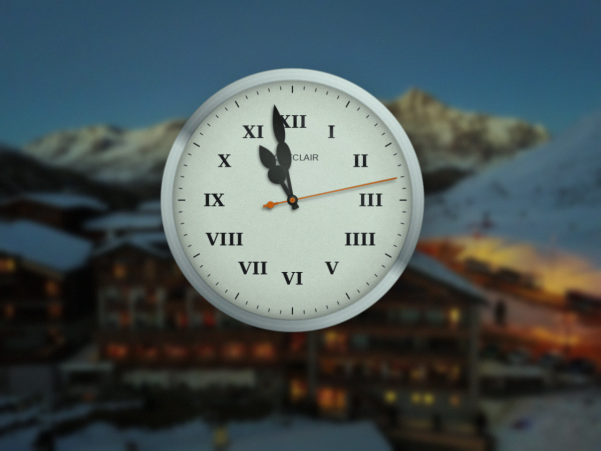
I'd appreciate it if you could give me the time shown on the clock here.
10:58:13
